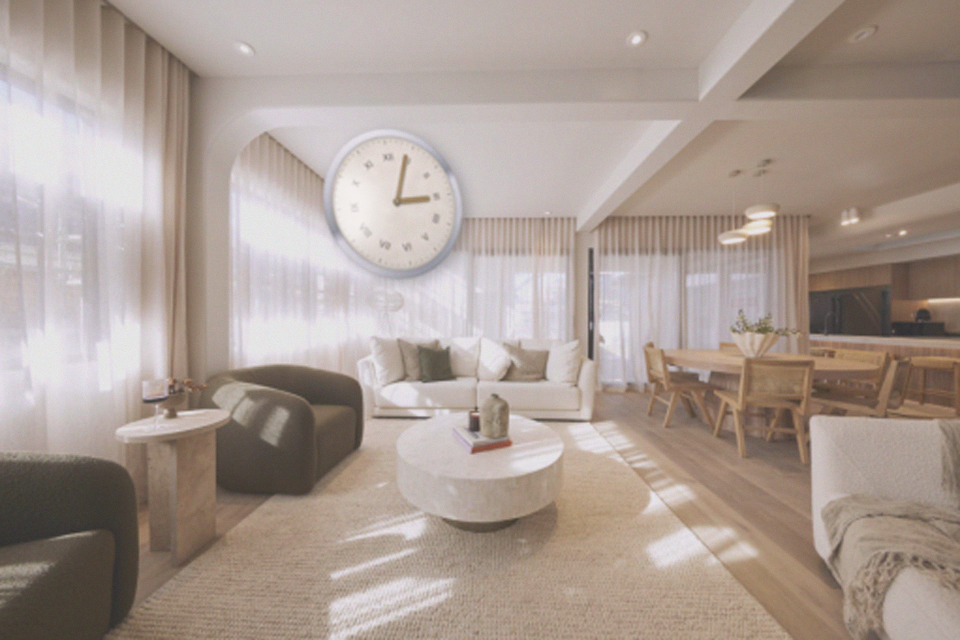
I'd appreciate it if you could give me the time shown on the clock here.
3:04
